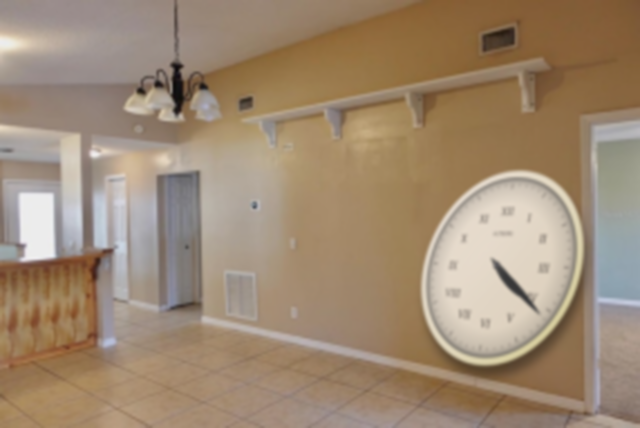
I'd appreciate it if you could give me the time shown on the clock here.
4:21
